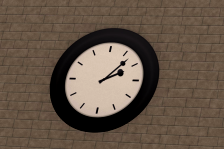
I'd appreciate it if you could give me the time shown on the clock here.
2:07
